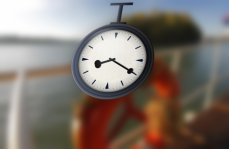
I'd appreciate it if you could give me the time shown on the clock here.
8:20
